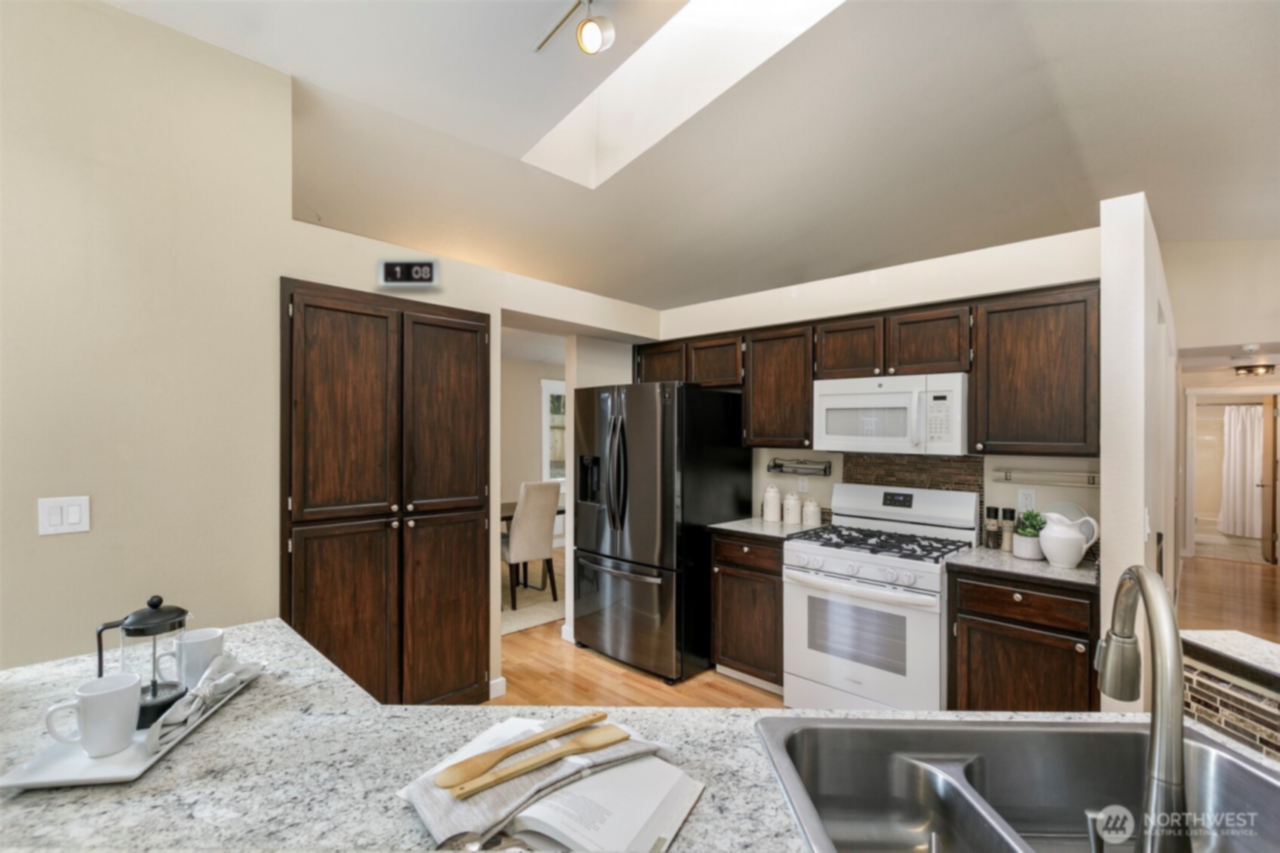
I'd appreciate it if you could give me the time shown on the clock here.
1:08
